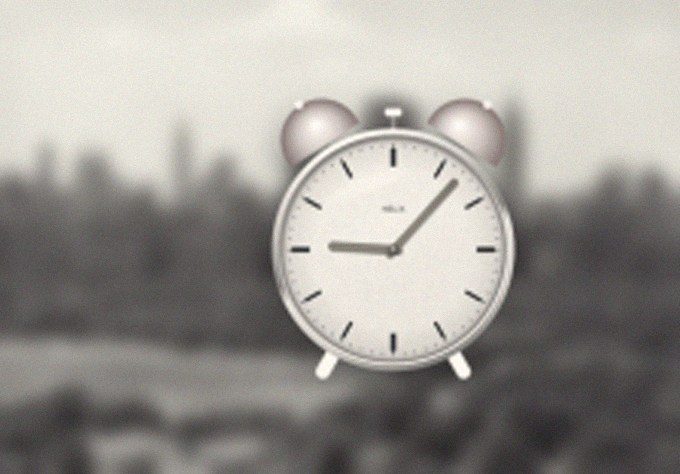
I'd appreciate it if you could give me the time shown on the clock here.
9:07
